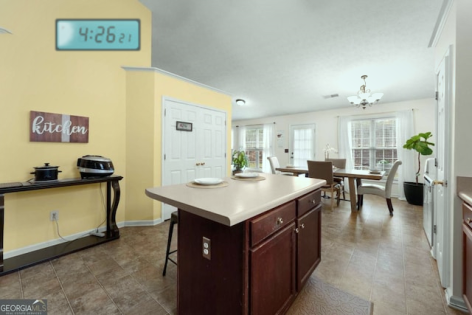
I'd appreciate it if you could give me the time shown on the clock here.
4:26:21
